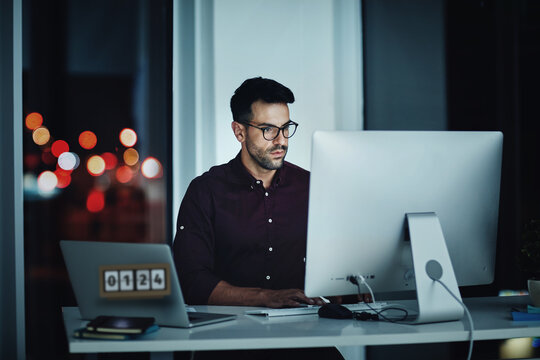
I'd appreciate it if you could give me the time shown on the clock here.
1:24
